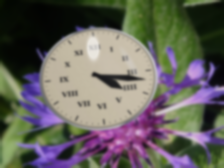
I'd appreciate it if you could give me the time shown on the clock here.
4:17
